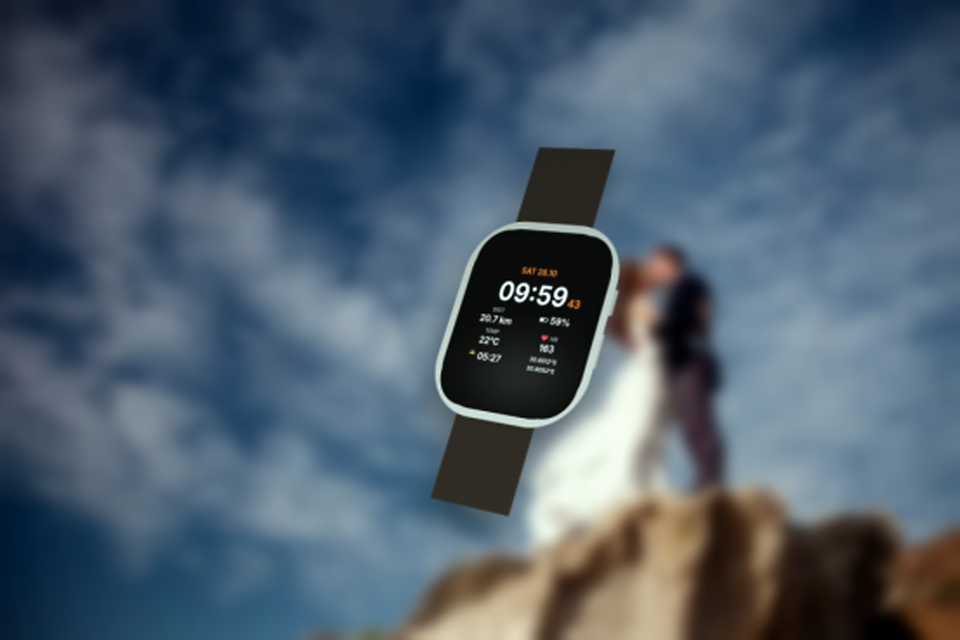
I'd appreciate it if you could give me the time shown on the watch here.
9:59
